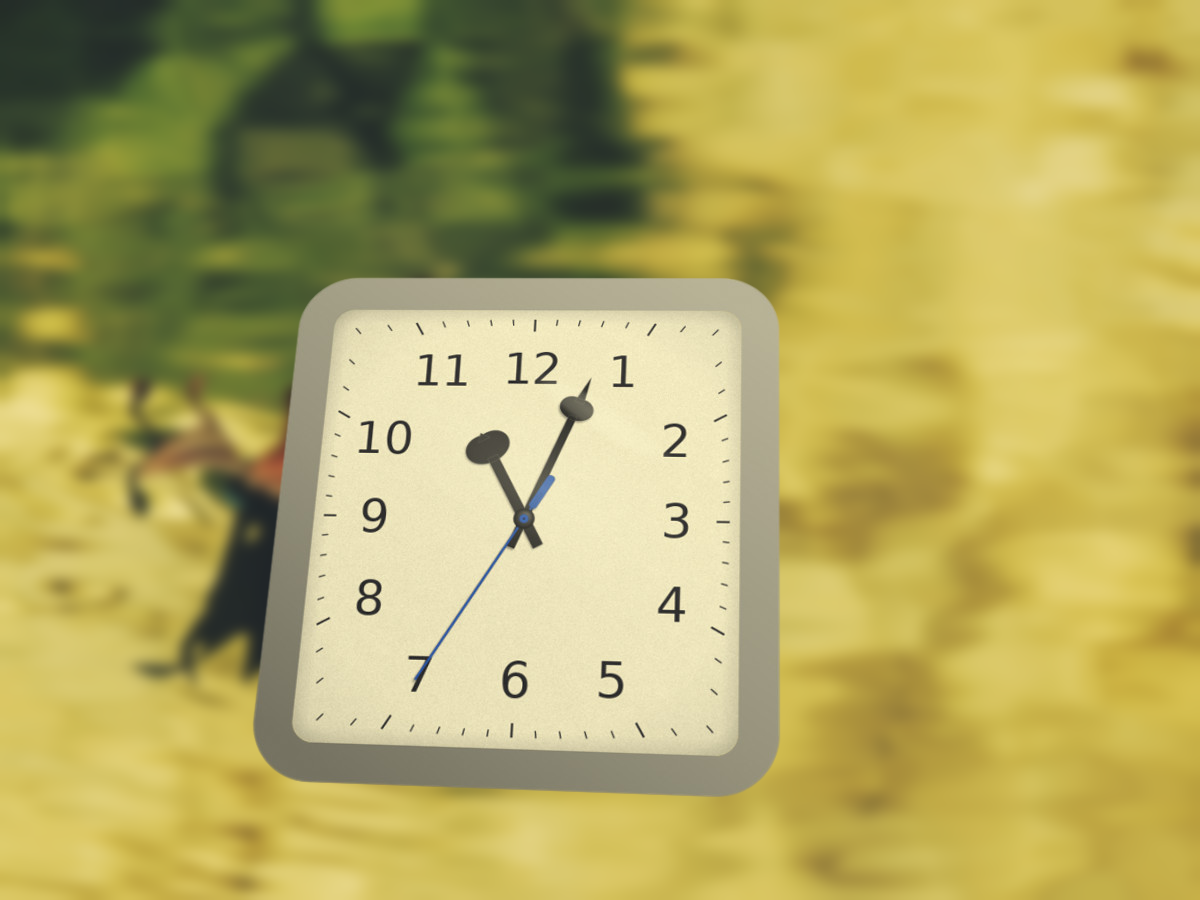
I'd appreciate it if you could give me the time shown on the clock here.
11:03:35
